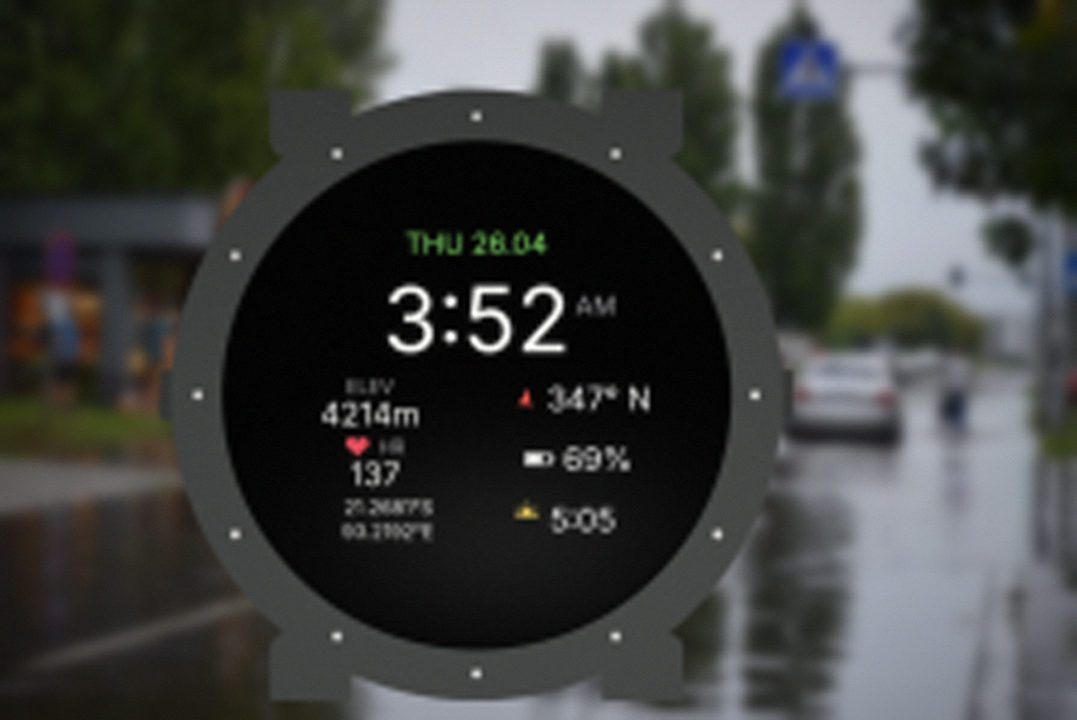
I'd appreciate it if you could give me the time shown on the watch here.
3:52
